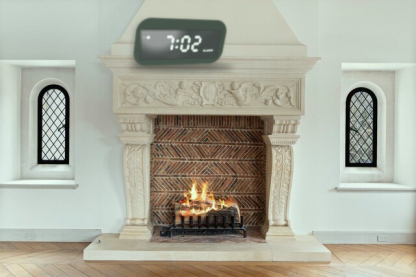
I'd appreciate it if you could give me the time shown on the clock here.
7:02
